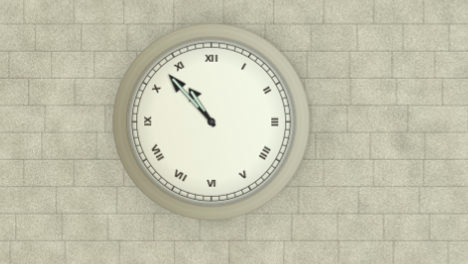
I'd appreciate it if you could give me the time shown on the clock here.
10:53
